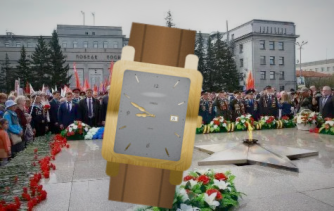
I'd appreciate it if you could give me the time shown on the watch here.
8:49
